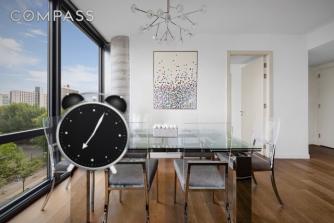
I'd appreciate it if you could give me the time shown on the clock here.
7:04
